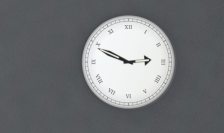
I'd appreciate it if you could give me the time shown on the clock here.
2:49
